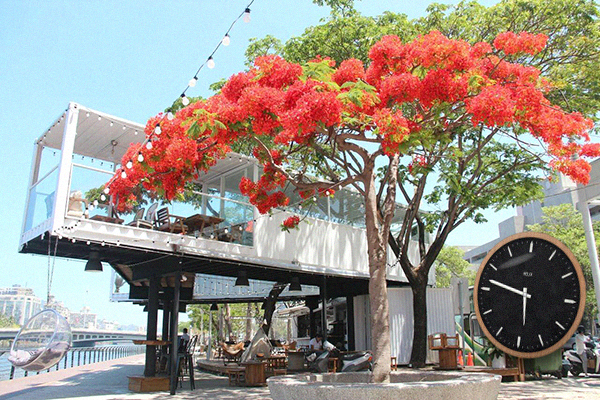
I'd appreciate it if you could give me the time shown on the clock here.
5:47
